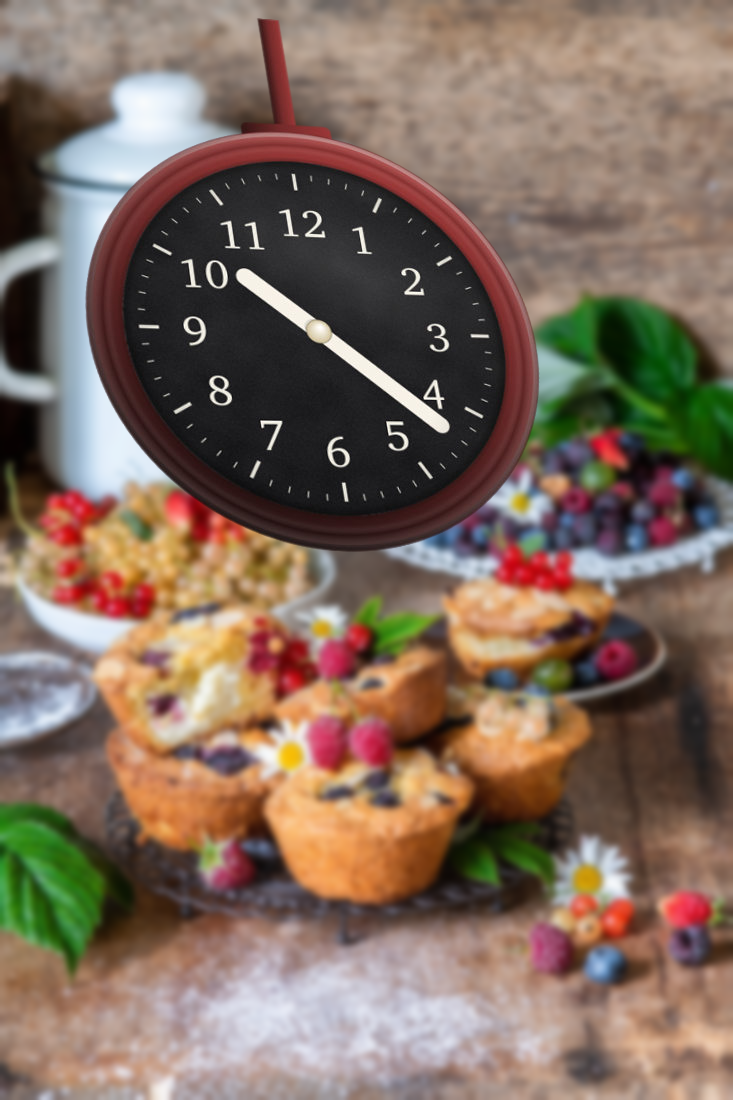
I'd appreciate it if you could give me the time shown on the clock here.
10:22
